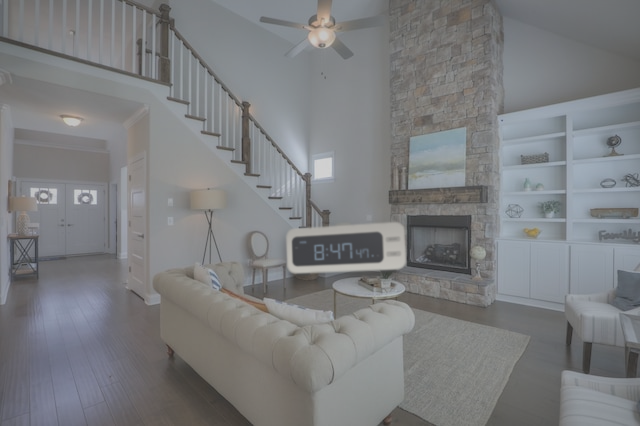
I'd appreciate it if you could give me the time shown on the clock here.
8:47
